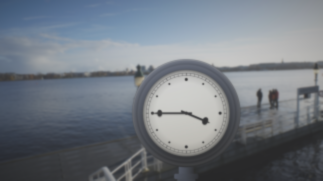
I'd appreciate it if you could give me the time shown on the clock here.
3:45
